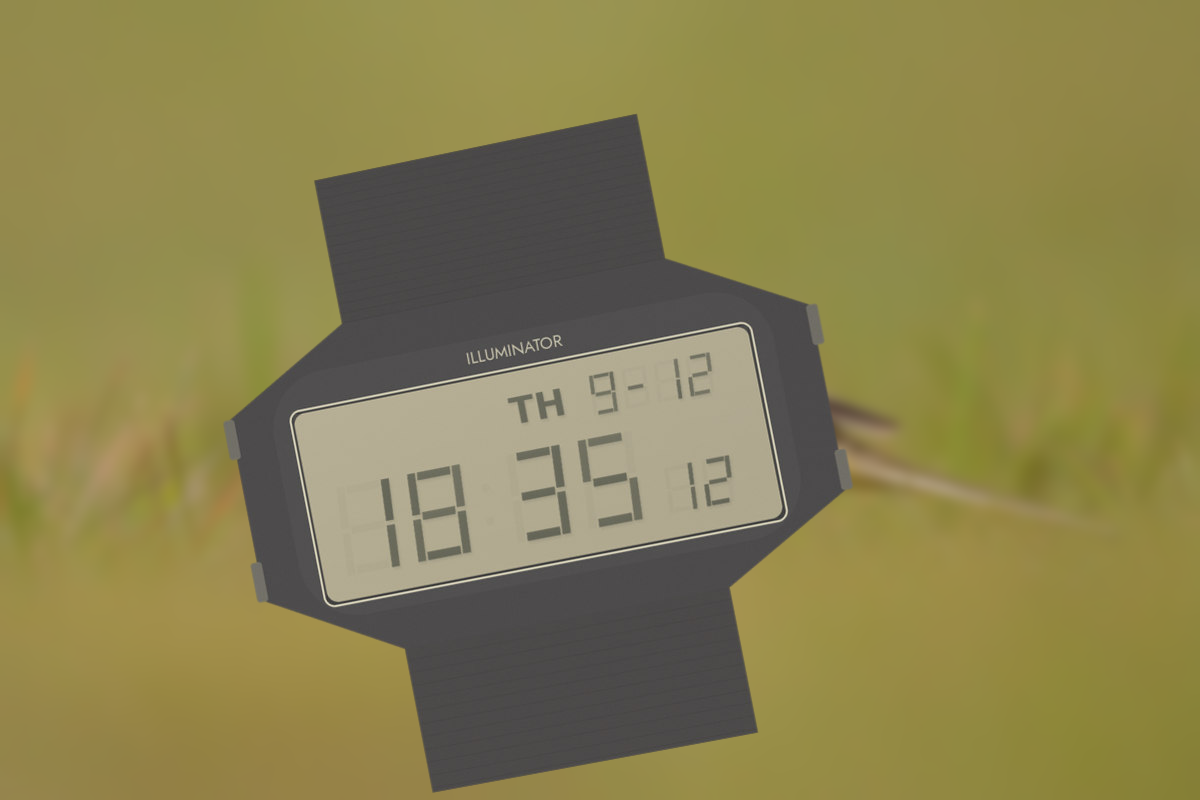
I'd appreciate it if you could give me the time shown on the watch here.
18:35:12
